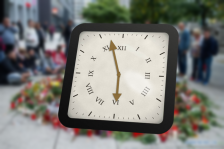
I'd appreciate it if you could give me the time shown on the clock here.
5:57
